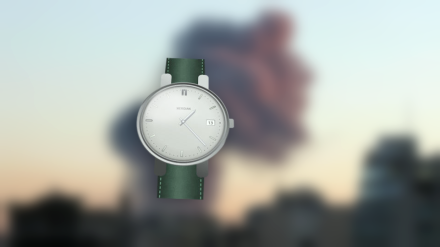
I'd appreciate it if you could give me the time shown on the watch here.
1:23
